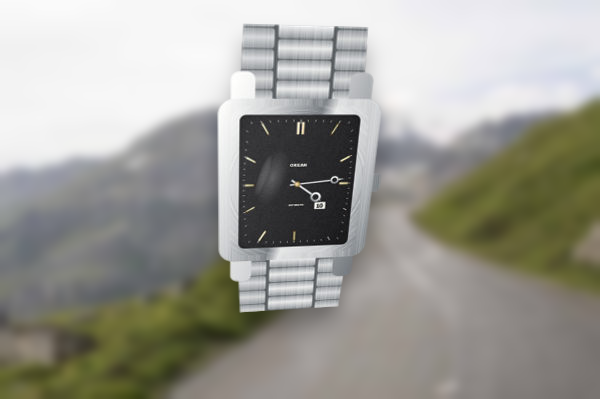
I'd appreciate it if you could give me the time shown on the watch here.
4:14
